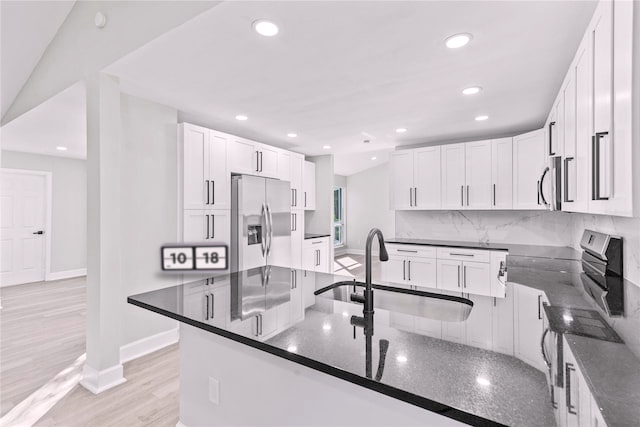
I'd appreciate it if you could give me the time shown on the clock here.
10:18
